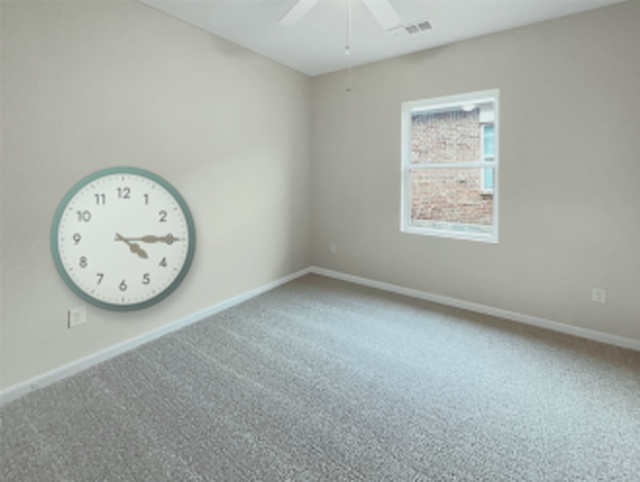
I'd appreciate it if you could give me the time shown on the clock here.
4:15
